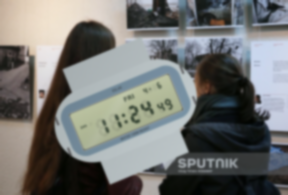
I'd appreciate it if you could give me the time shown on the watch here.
11:24:49
